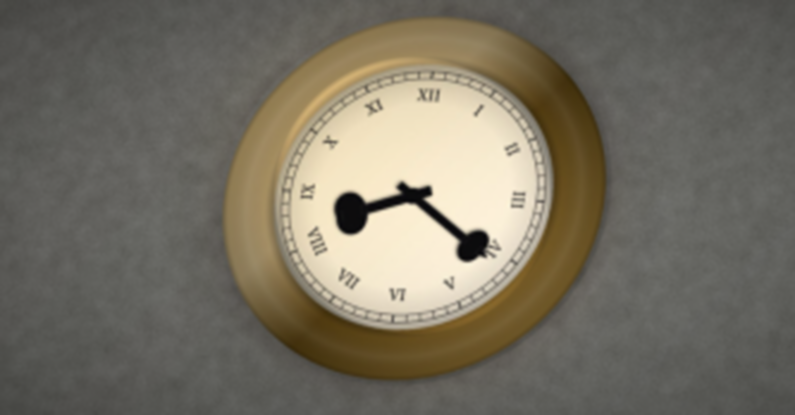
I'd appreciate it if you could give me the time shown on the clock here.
8:21
